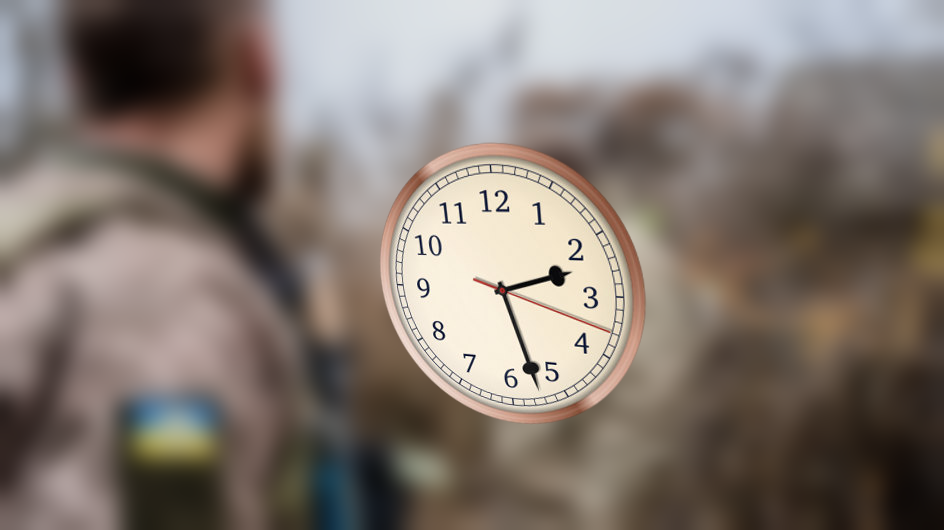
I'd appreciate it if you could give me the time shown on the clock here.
2:27:18
